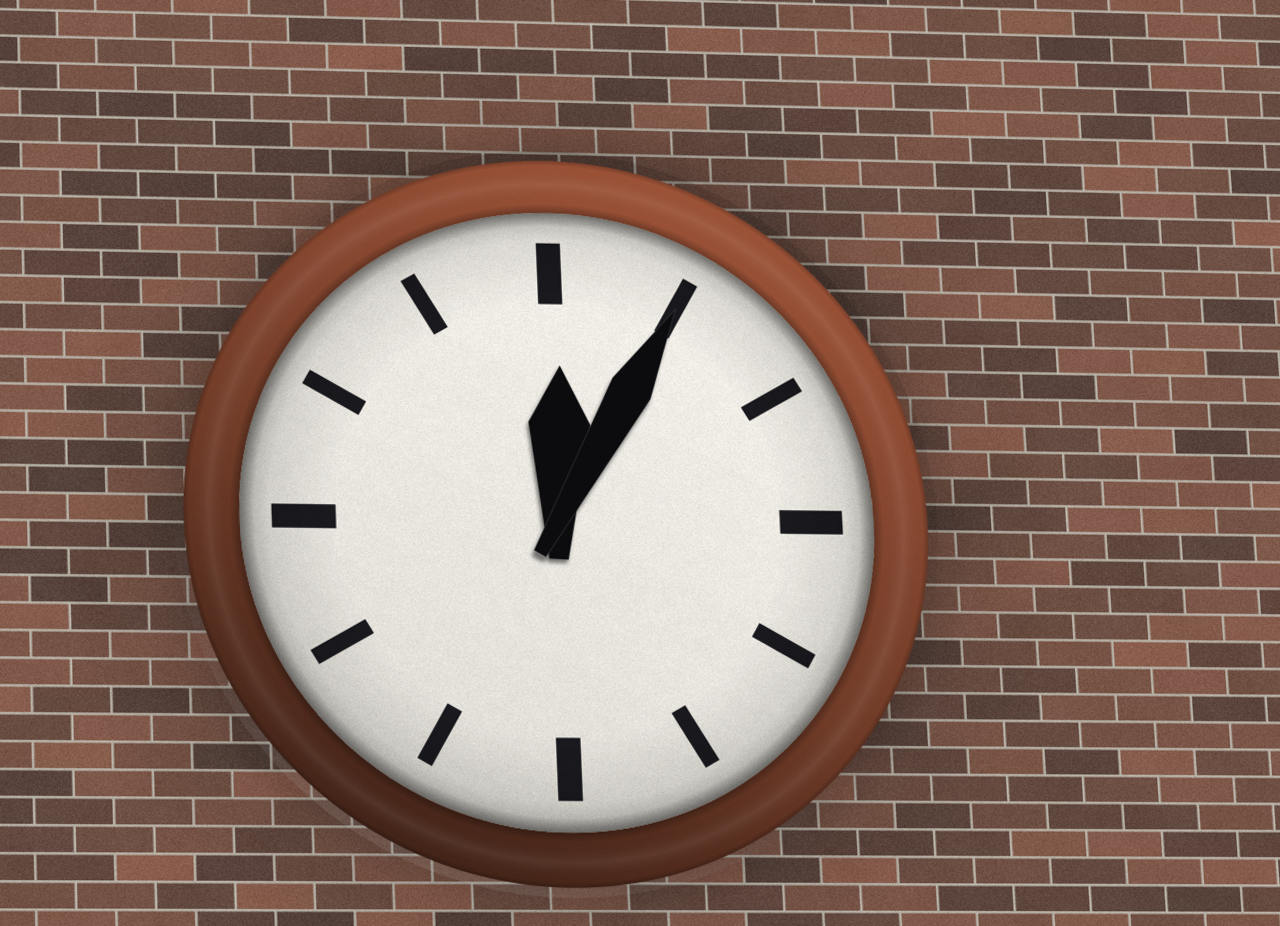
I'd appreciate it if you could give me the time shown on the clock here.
12:05
